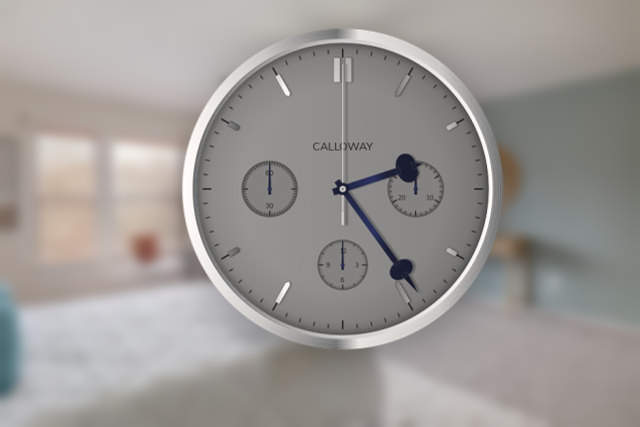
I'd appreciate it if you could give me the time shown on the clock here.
2:24
